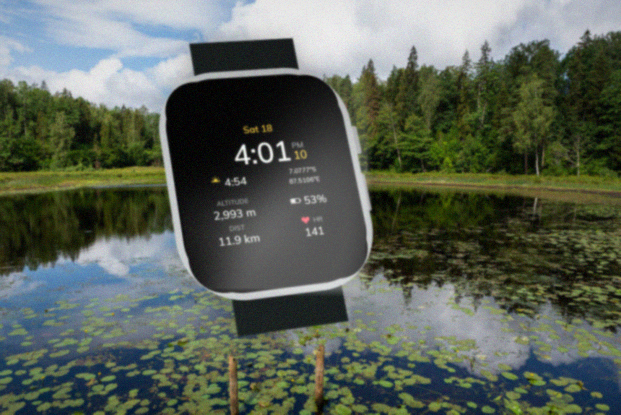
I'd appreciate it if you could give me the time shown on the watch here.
4:01:10
